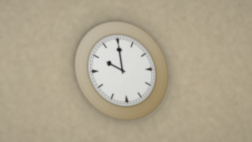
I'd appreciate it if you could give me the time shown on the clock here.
10:00
